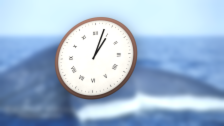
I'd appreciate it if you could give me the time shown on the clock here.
1:03
